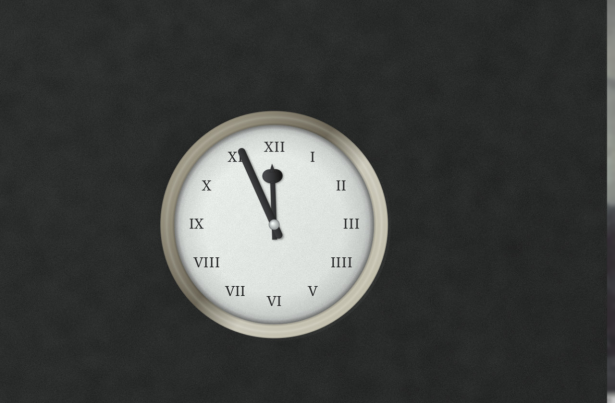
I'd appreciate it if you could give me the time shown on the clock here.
11:56
